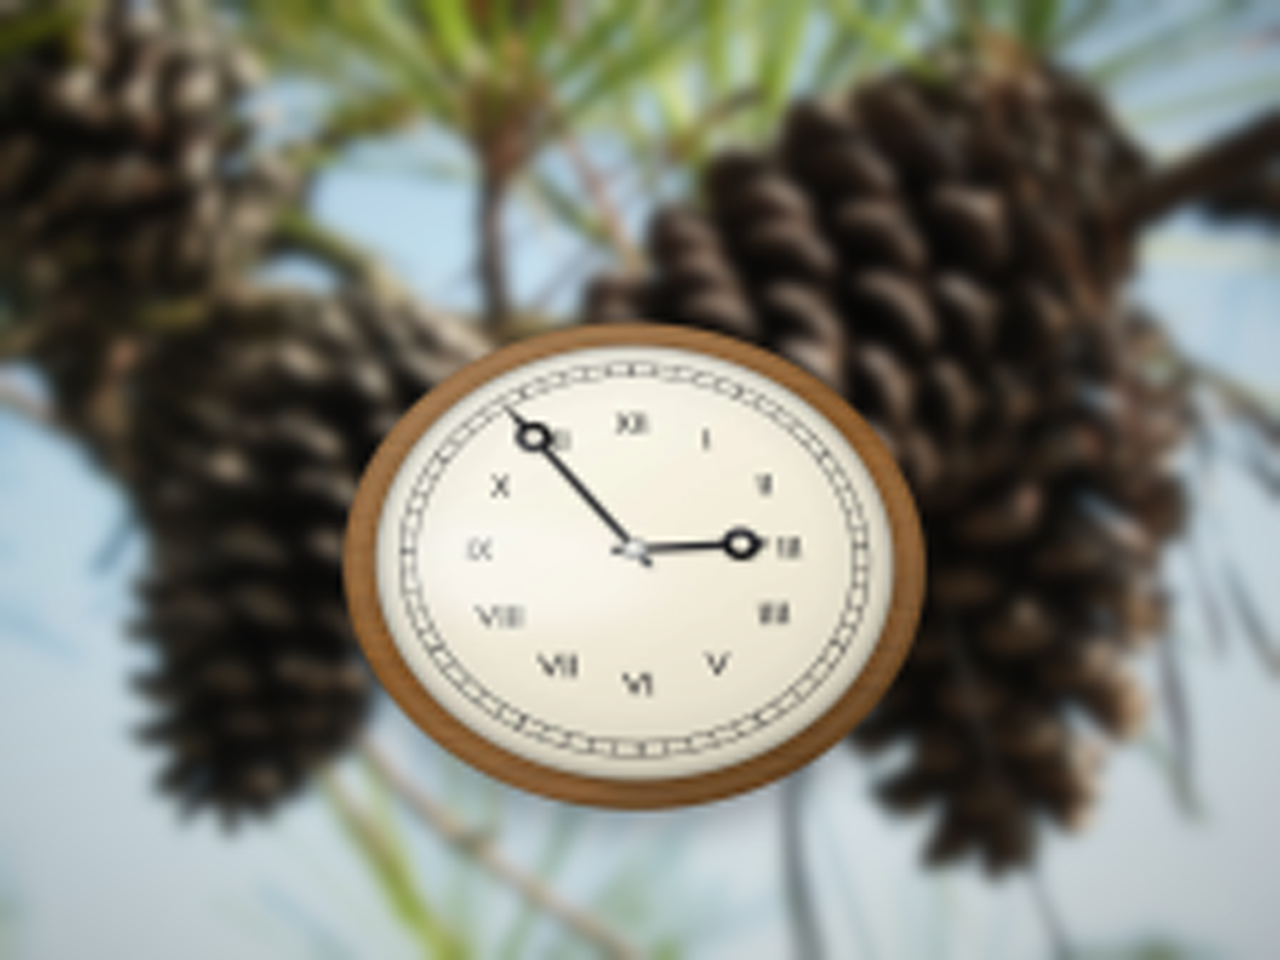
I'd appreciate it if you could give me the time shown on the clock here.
2:54
